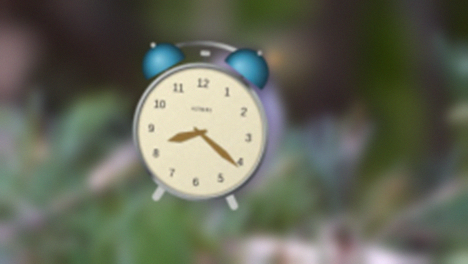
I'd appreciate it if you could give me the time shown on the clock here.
8:21
